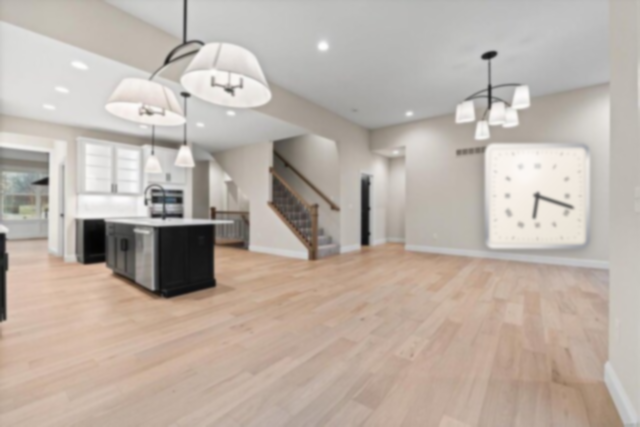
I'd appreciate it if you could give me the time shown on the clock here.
6:18
